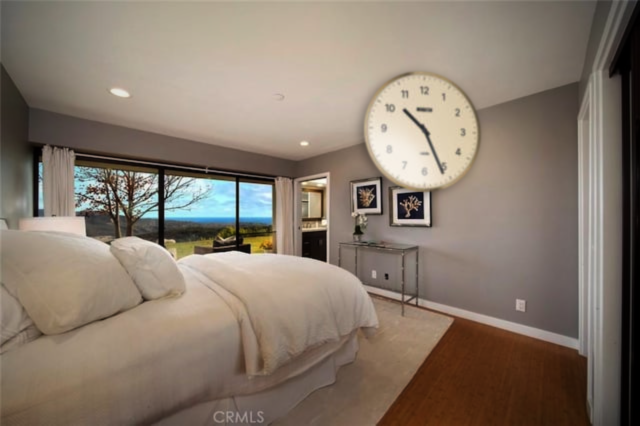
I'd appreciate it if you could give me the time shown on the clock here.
10:26
